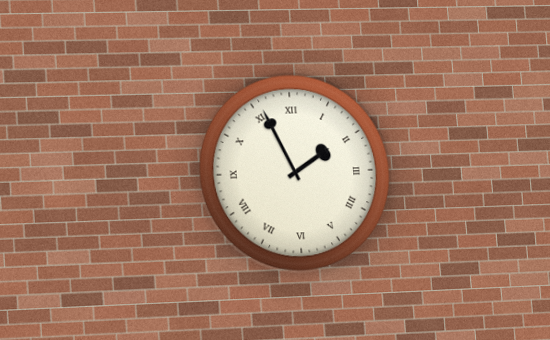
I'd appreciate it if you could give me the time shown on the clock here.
1:56
